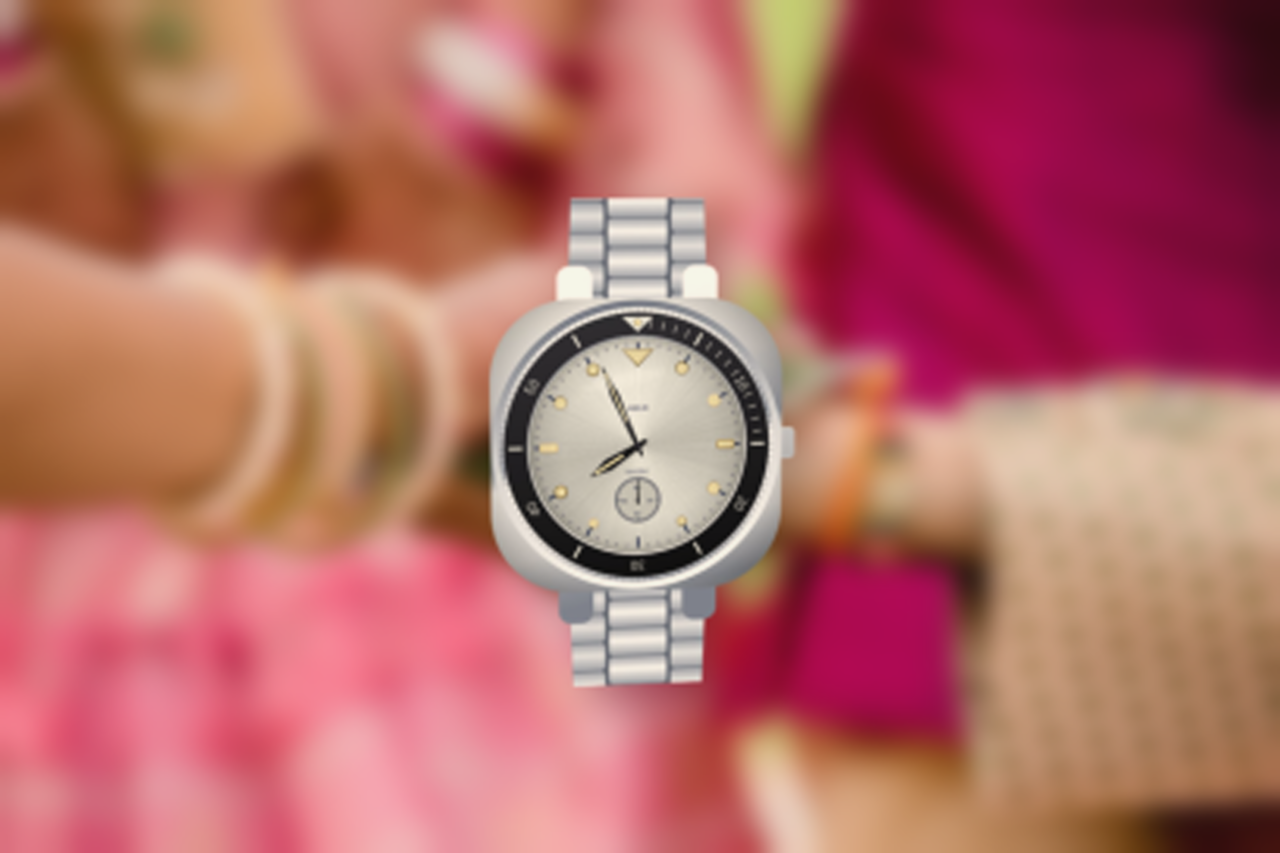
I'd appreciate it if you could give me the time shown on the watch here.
7:56
